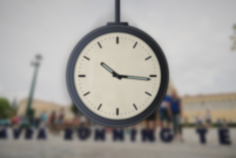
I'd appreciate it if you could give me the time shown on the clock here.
10:16
